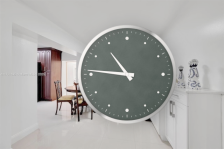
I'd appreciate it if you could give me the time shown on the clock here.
10:46
